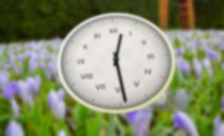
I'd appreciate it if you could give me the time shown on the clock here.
12:29
